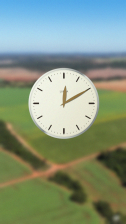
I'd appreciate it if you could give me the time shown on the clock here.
12:10
